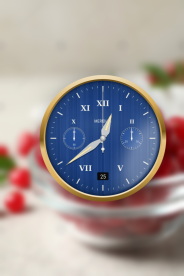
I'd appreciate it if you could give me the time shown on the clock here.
12:39
